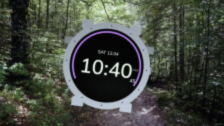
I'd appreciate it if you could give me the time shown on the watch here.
10:40
